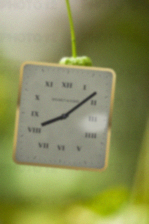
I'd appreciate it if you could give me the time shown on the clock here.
8:08
